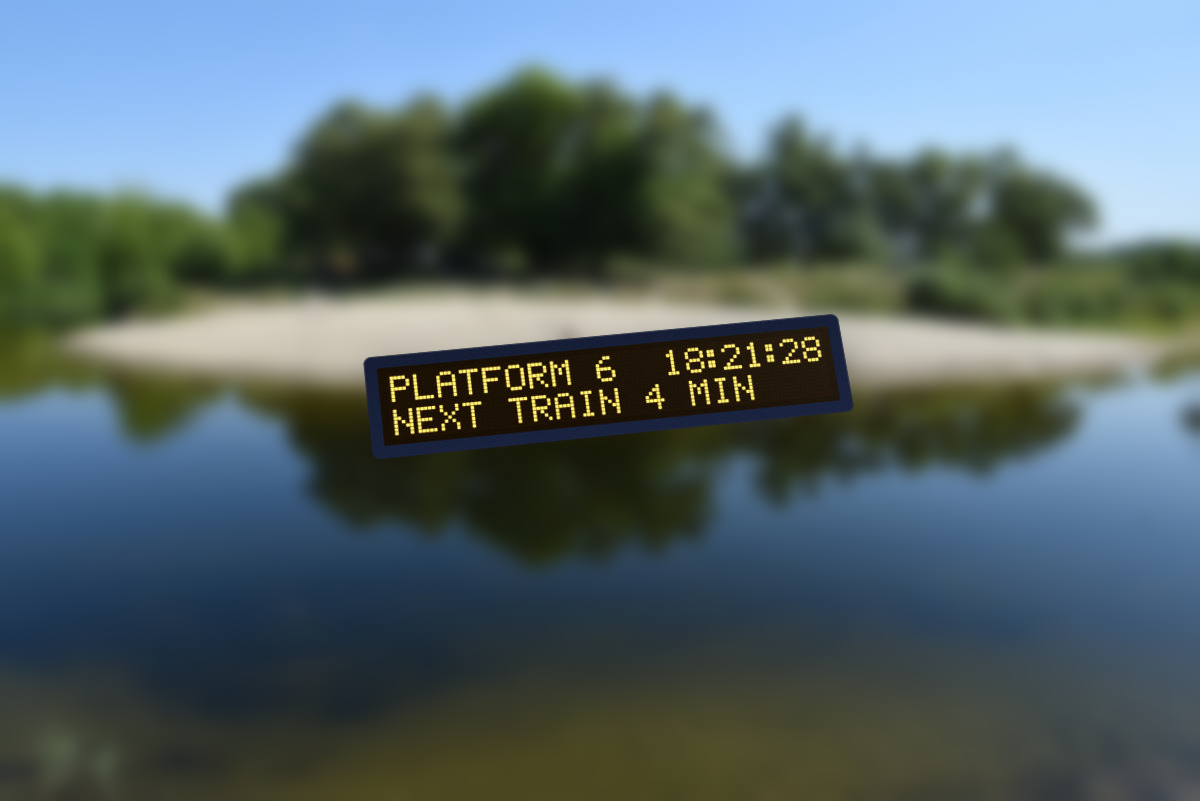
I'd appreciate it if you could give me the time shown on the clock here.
18:21:28
